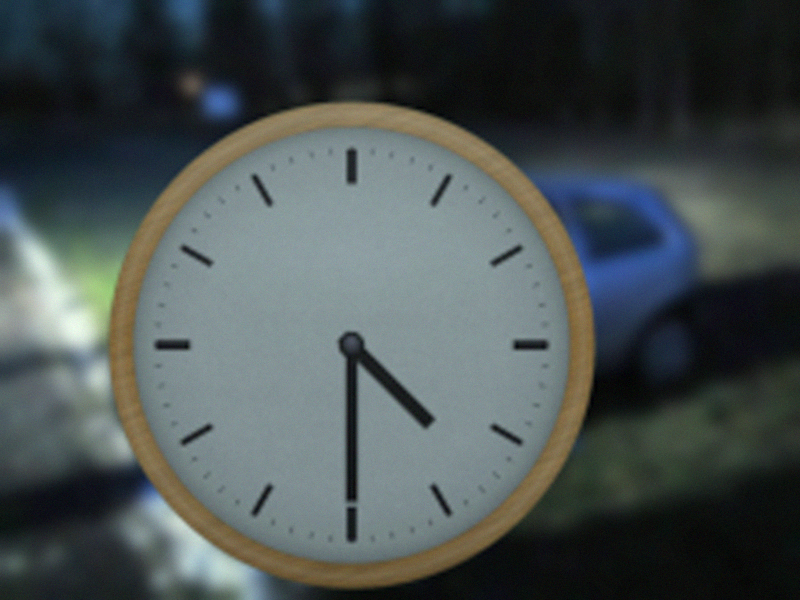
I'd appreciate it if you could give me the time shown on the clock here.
4:30
